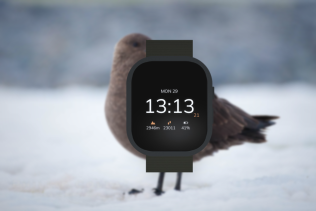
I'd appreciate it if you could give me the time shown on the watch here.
13:13
